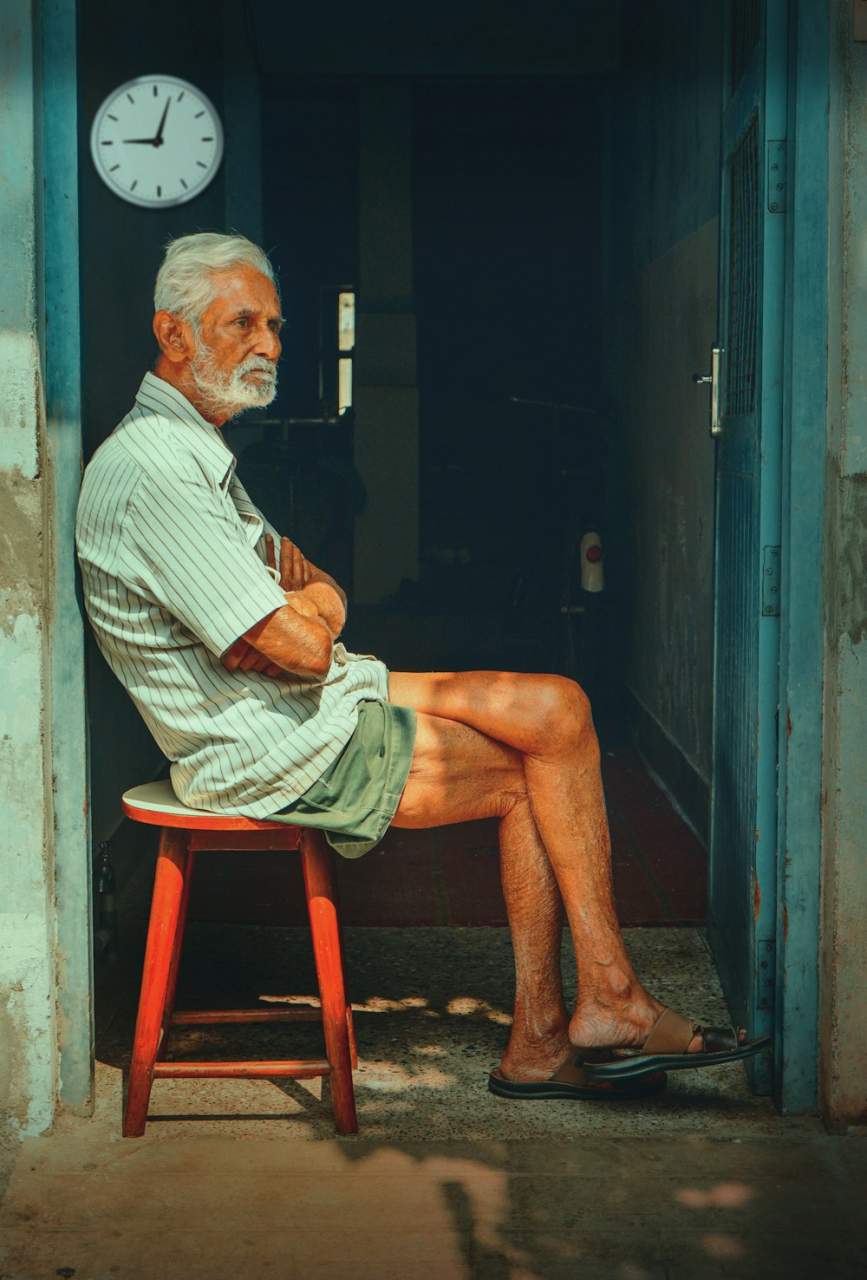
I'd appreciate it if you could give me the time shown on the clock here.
9:03
